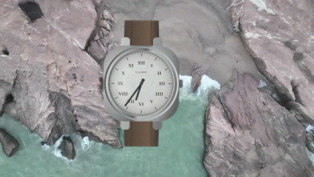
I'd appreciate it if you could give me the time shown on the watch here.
6:36
